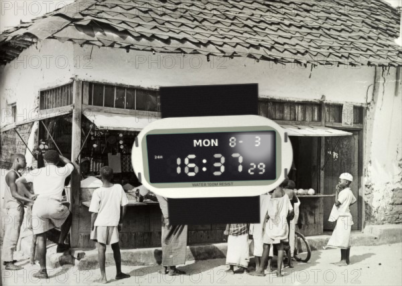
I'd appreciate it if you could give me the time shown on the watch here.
16:37:29
